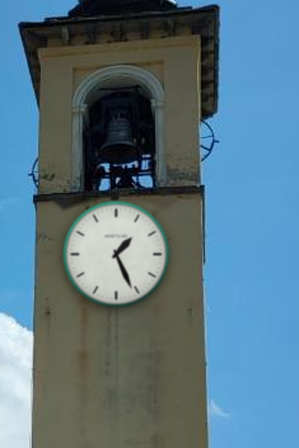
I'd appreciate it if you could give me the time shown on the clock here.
1:26
